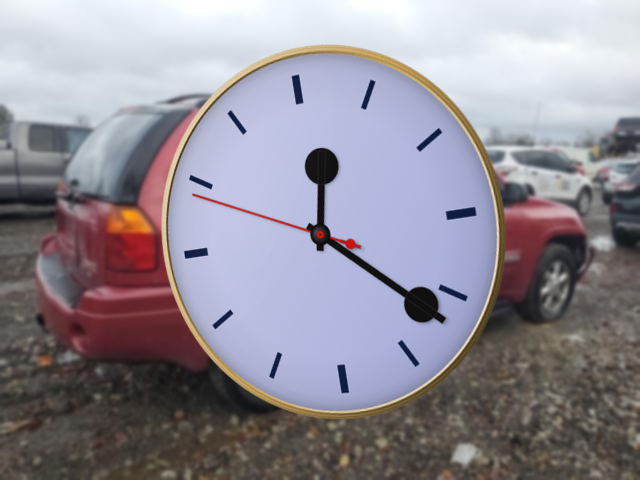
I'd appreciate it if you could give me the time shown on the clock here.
12:21:49
